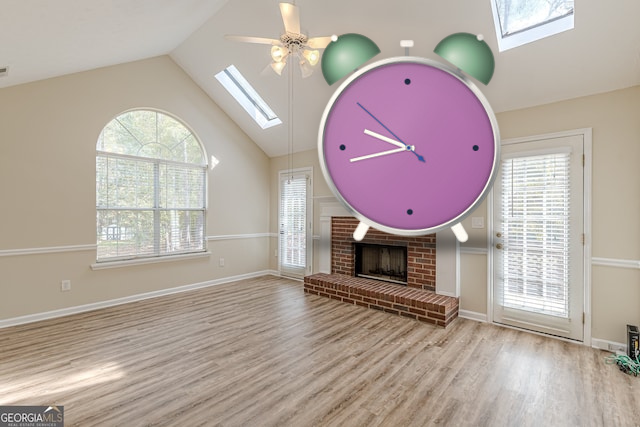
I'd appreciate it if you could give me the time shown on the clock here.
9:42:52
